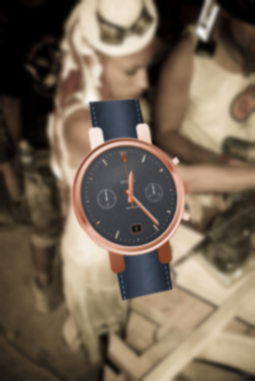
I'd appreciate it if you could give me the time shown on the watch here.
12:24
